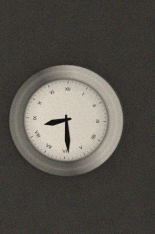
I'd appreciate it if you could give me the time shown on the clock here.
8:29
